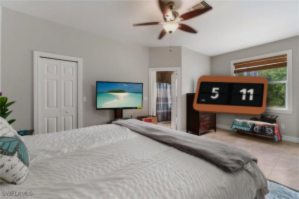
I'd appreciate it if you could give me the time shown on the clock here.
5:11
